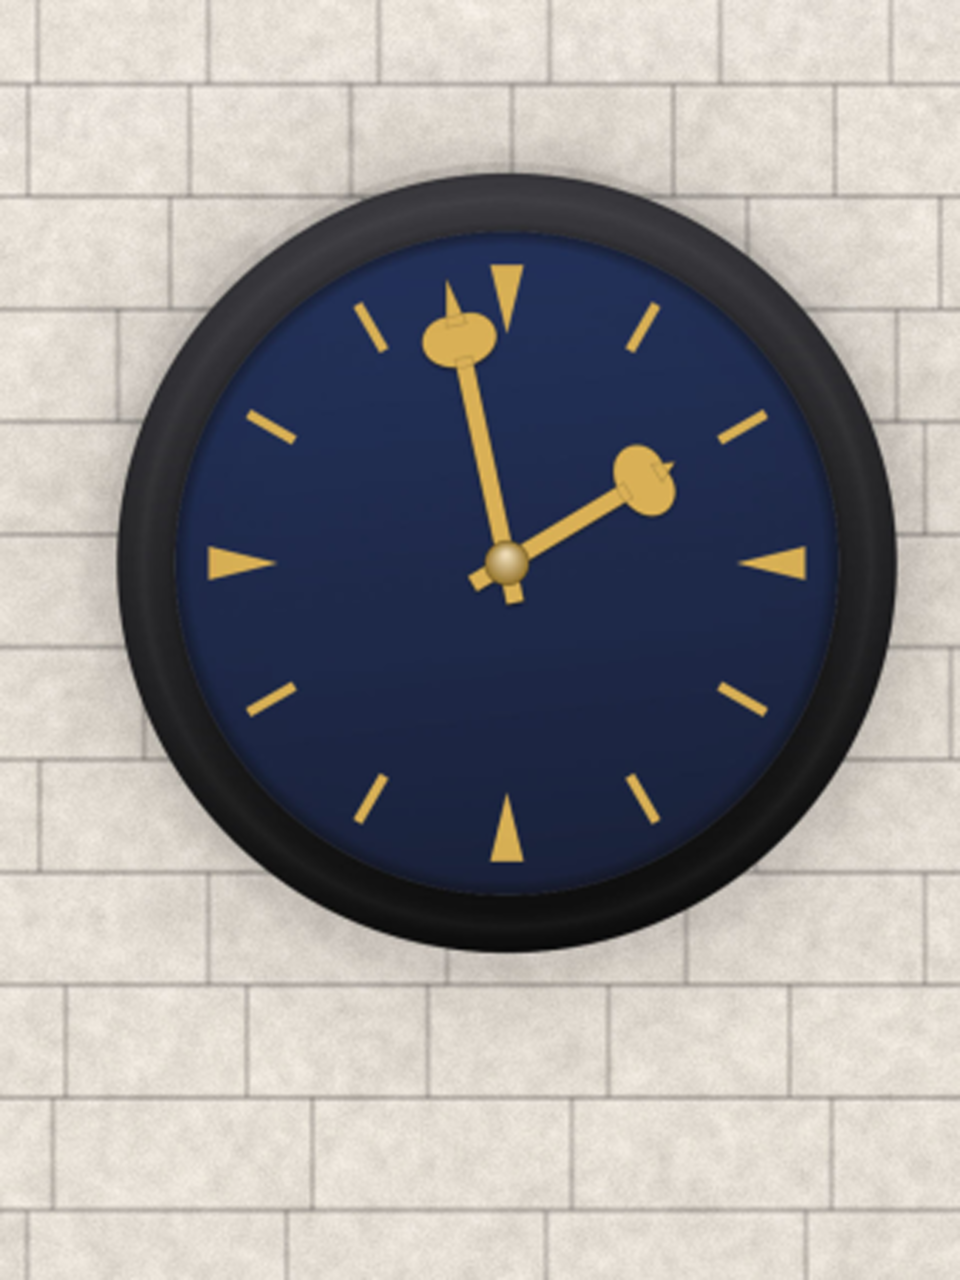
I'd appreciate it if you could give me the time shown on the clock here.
1:58
